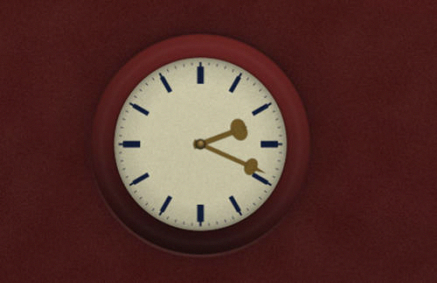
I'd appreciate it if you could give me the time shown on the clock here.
2:19
